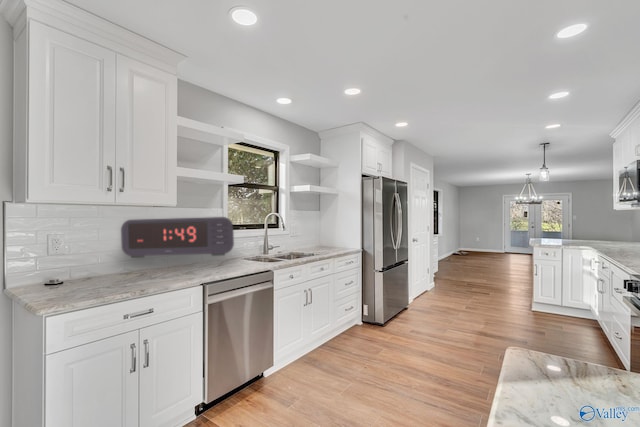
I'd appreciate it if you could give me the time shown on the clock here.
1:49
